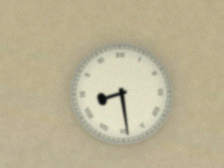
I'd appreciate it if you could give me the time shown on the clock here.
8:29
